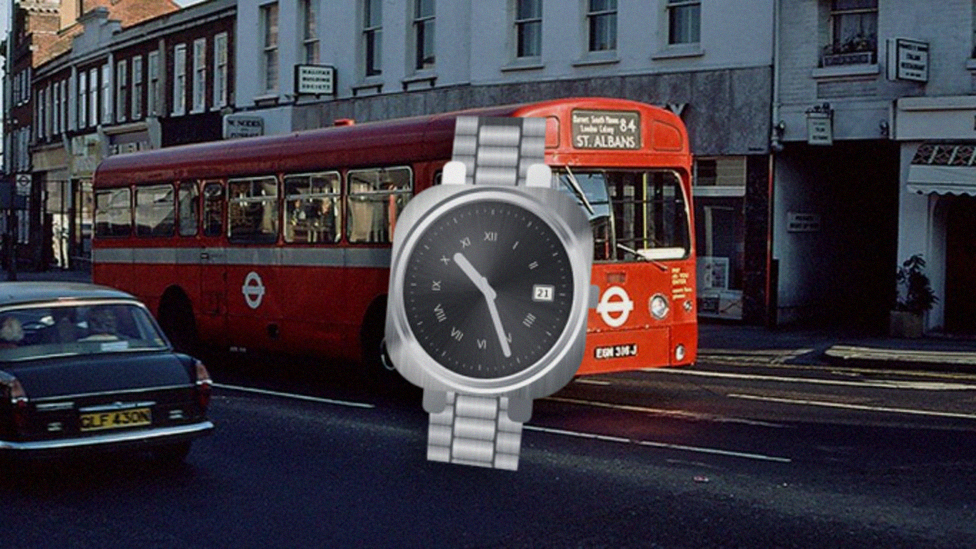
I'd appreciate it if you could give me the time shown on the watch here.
10:26
